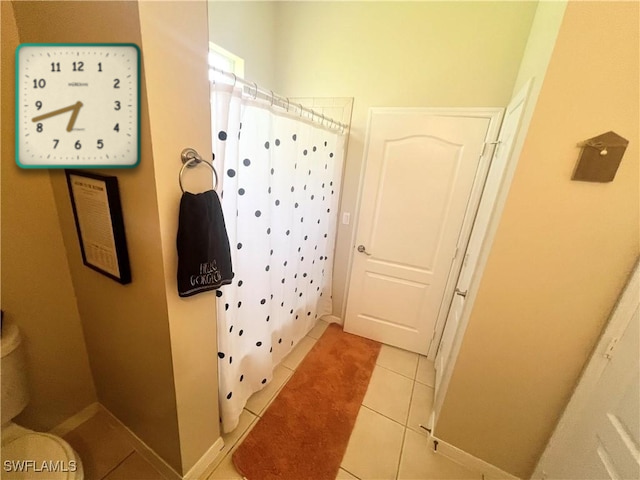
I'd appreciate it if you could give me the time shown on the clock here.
6:42
